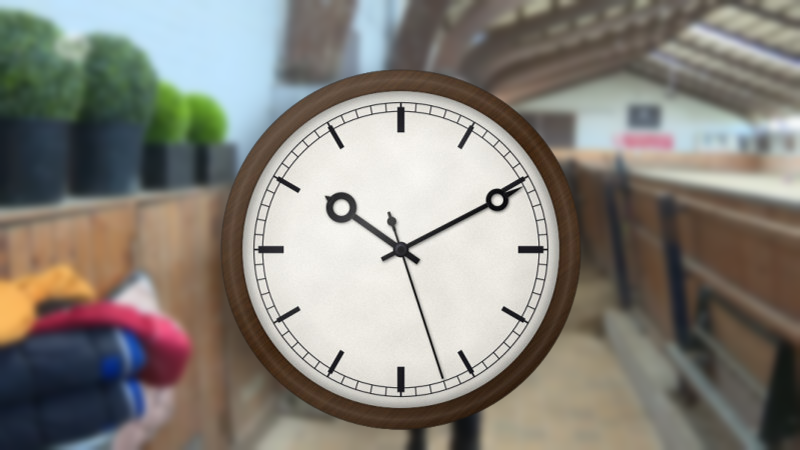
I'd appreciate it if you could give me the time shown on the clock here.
10:10:27
